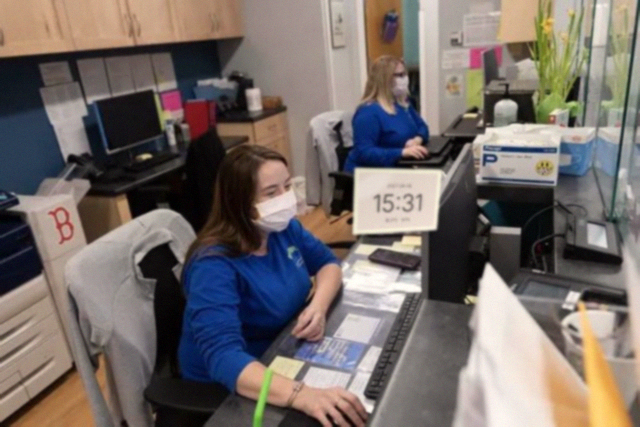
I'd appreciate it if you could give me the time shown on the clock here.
15:31
